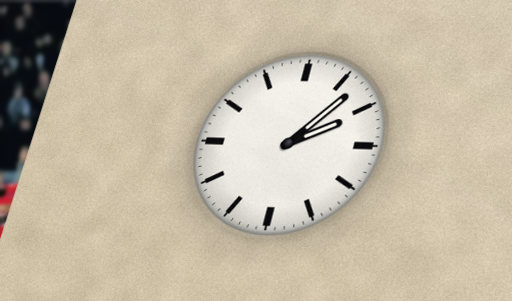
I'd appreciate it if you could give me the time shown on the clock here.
2:07
